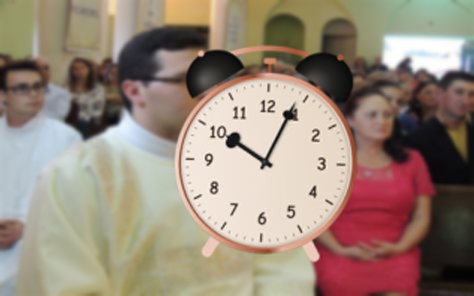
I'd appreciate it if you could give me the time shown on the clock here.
10:04
